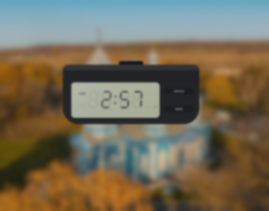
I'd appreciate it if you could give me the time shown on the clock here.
2:57
